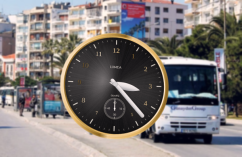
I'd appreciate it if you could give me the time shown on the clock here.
3:23
